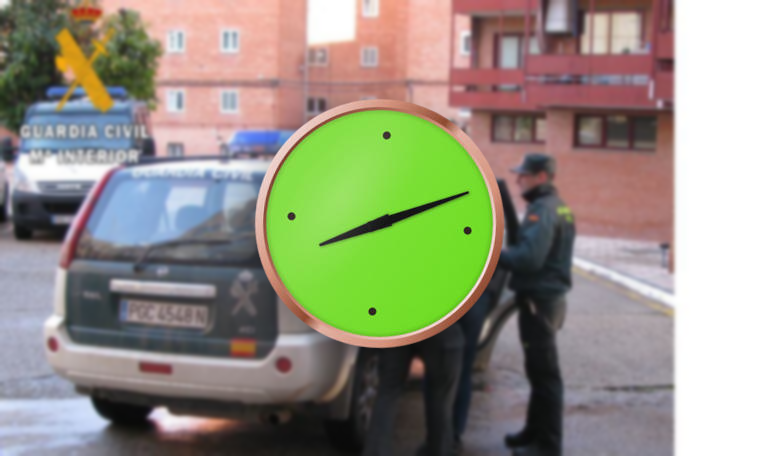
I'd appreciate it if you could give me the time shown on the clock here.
8:11
